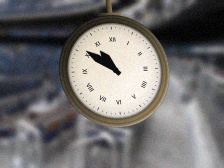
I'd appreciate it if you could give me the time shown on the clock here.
10:51
